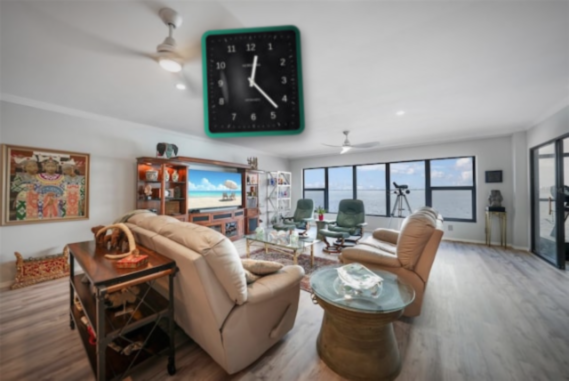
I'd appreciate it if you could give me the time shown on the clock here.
12:23
